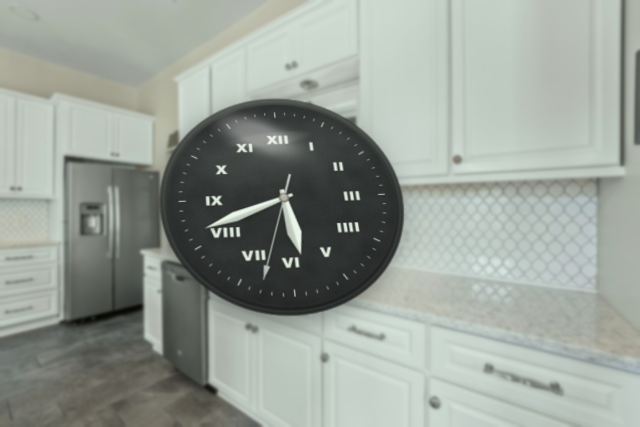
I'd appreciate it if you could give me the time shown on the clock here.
5:41:33
